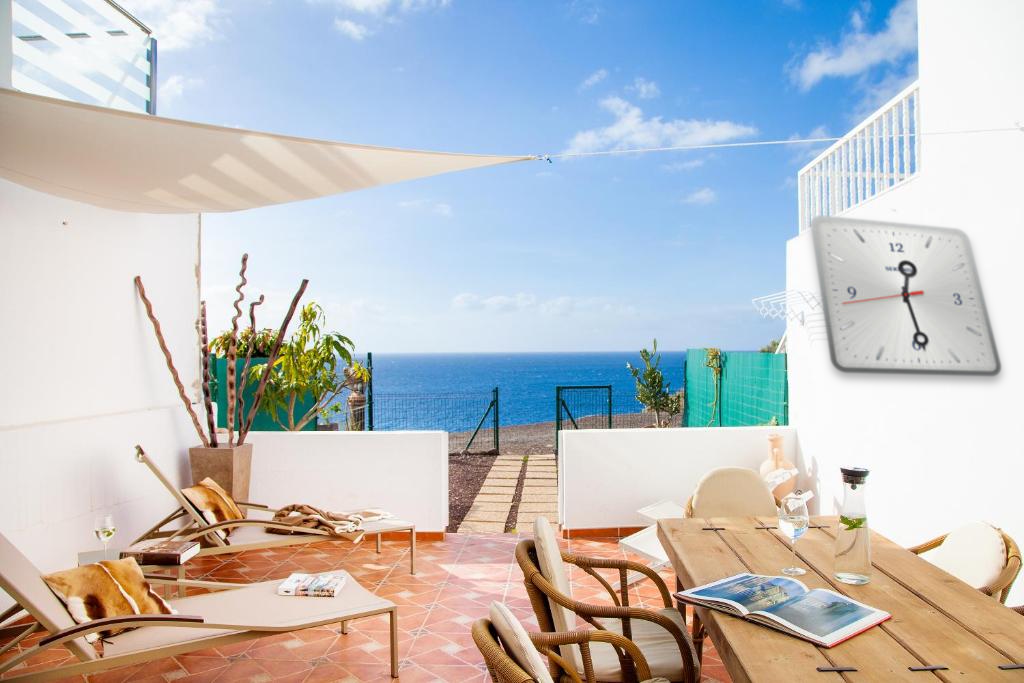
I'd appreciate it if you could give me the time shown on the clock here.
12:28:43
